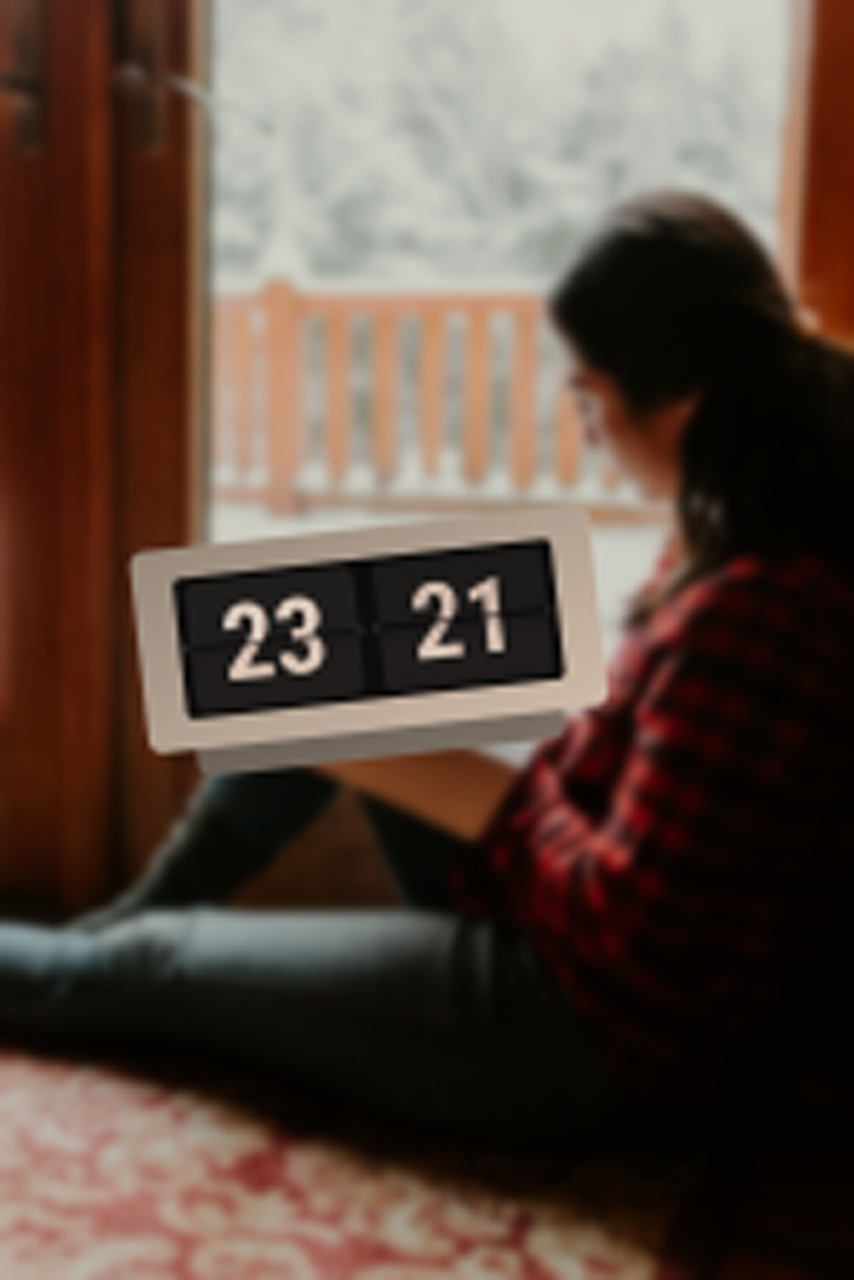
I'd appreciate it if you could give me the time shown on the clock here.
23:21
